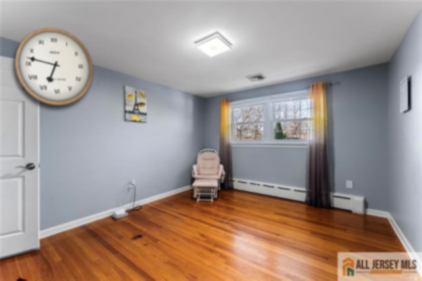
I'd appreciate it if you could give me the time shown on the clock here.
6:47
